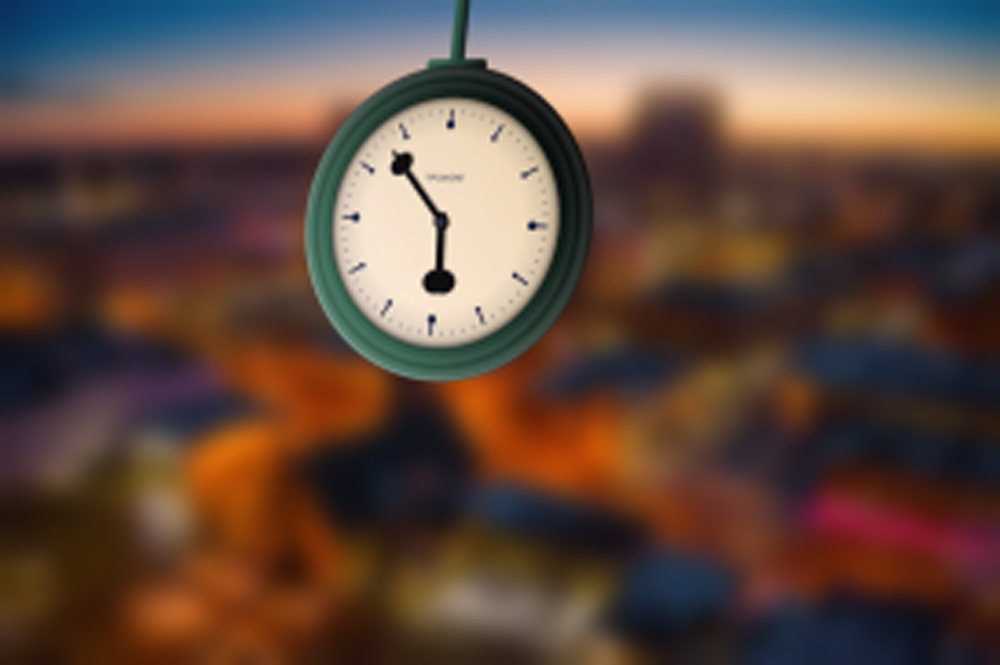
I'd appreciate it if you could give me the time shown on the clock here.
5:53
